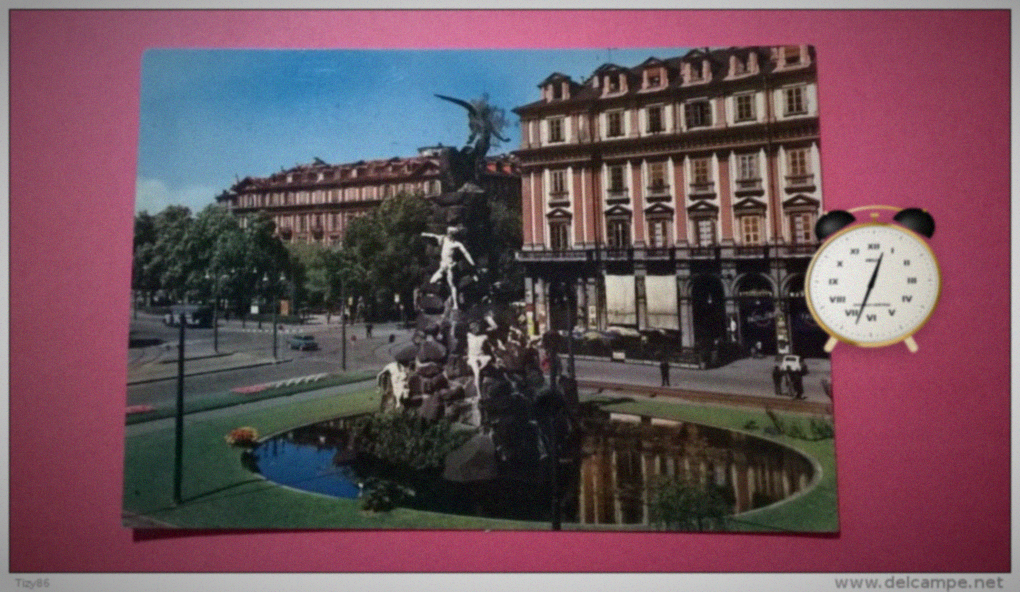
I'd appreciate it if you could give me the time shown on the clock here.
12:33
